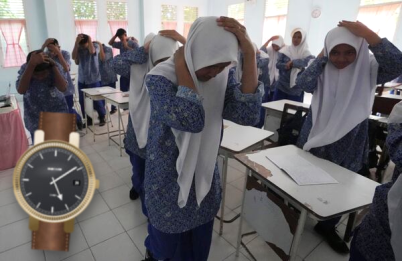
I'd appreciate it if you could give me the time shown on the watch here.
5:09
